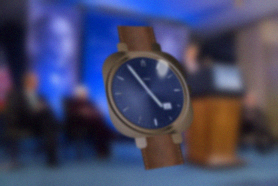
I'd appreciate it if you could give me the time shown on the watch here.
4:55
